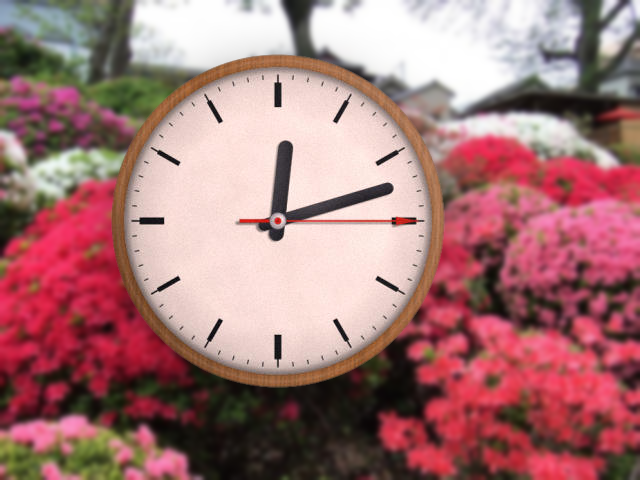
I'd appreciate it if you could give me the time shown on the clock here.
12:12:15
